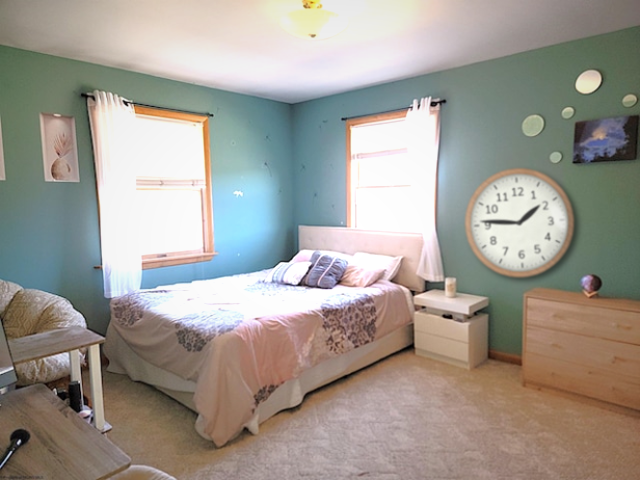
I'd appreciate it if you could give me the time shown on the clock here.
1:46
